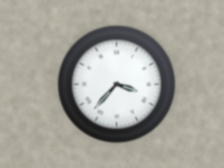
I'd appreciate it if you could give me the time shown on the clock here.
3:37
